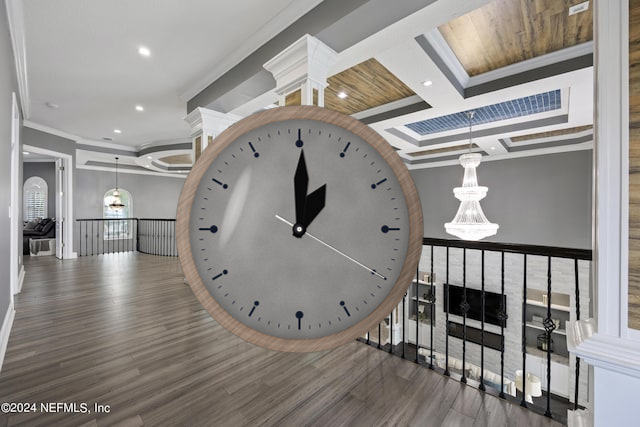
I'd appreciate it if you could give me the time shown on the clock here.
1:00:20
